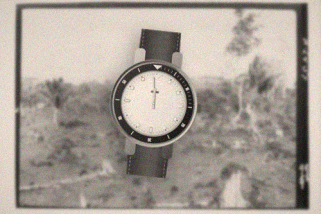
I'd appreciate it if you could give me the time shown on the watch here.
11:59
